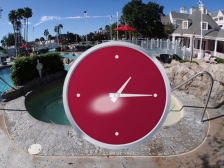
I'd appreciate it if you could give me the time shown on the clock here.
1:15
